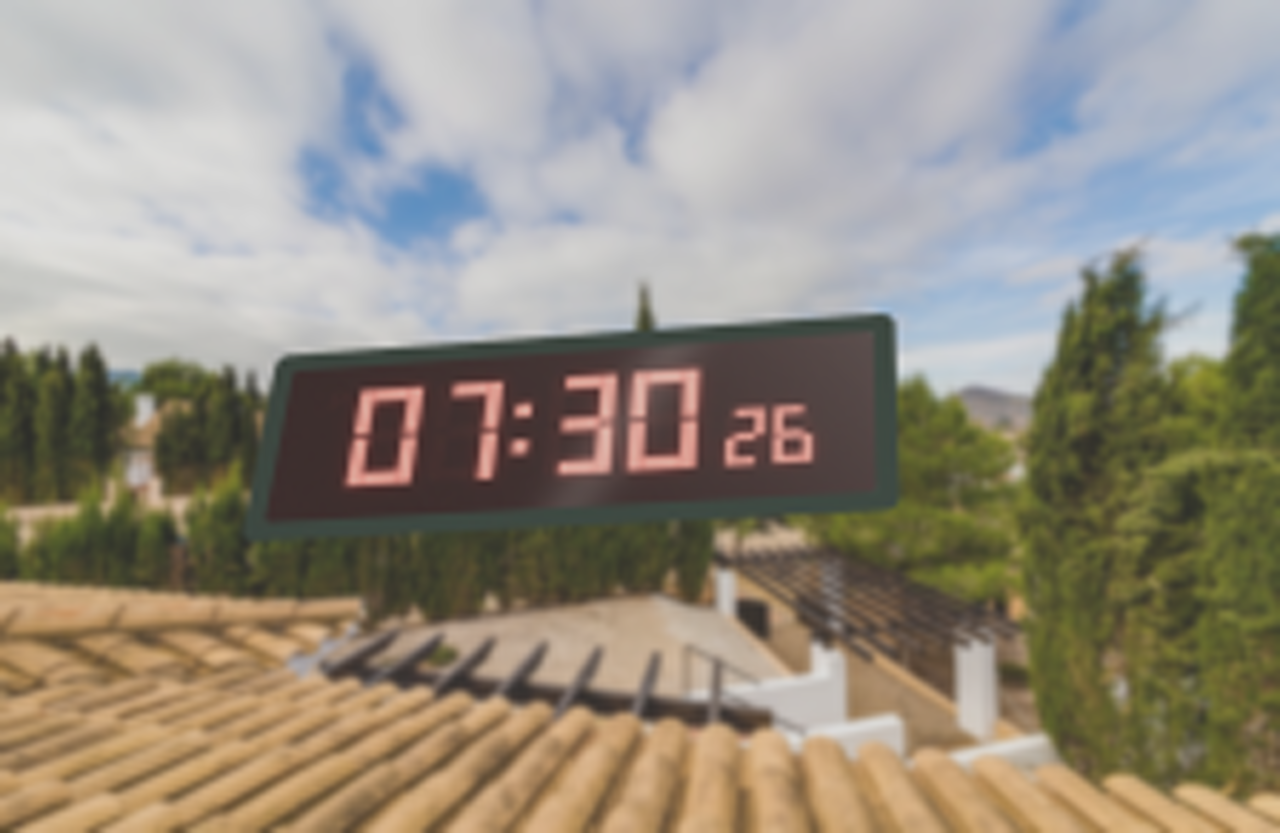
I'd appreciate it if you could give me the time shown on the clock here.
7:30:26
